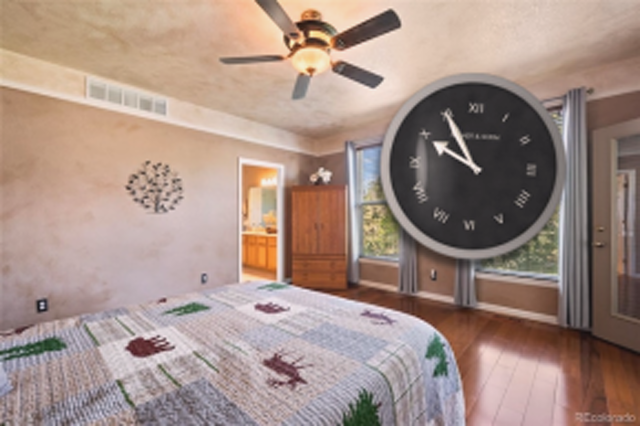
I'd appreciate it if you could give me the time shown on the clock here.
9:55
